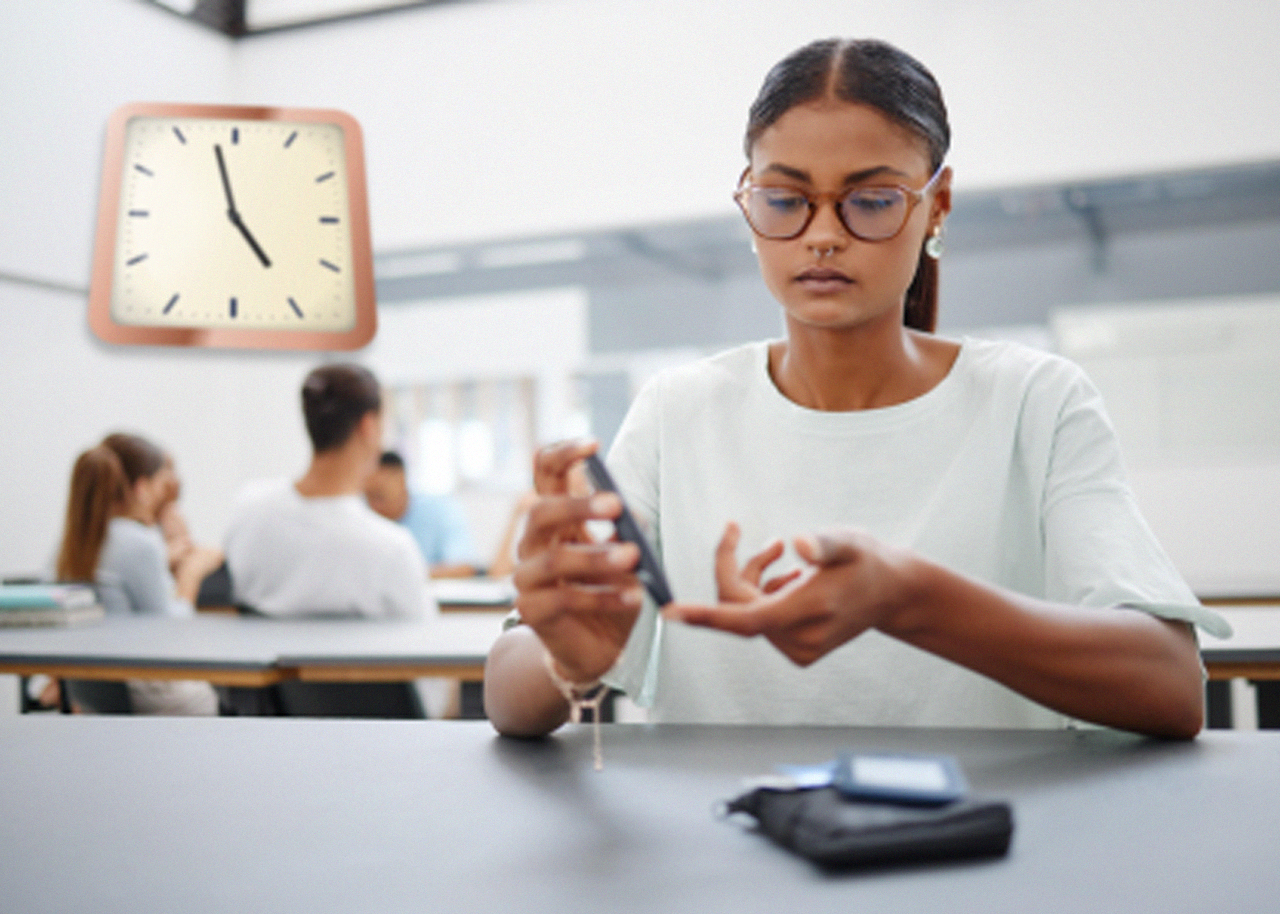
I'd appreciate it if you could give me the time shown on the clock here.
4:58
